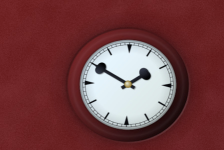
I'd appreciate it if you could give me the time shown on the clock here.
1:50
